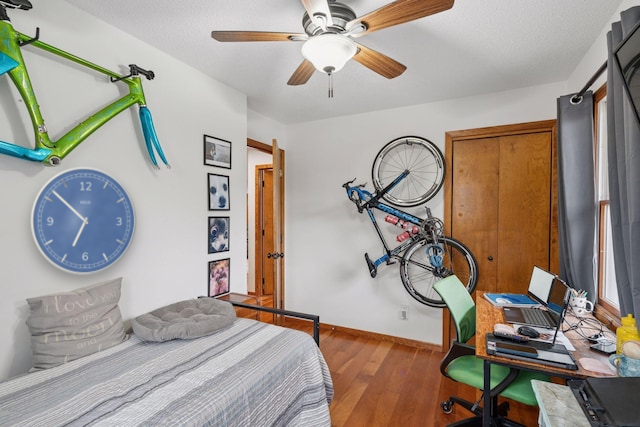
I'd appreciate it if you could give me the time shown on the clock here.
6:52
